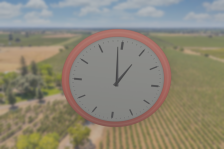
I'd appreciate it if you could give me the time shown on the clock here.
12:59
